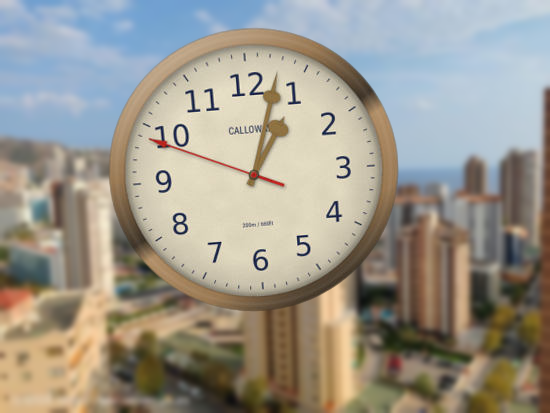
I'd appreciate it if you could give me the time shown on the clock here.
1:02:49
